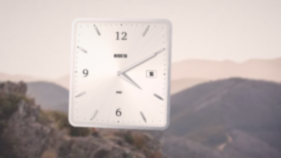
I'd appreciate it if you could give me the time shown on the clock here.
4:10
